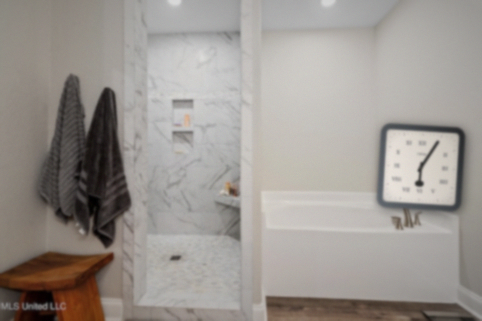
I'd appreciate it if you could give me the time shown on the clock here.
6:05
